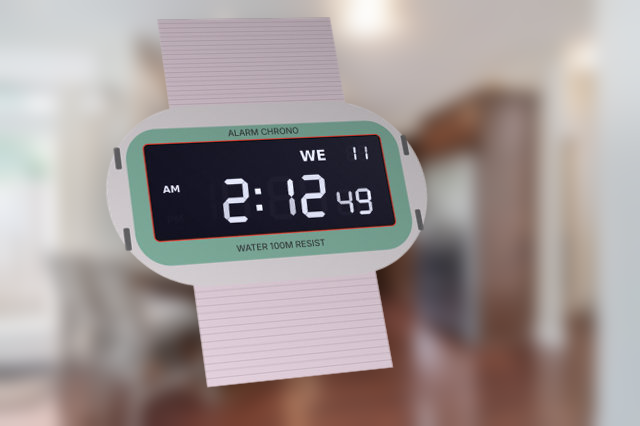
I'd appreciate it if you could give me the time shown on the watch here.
2:12:49
